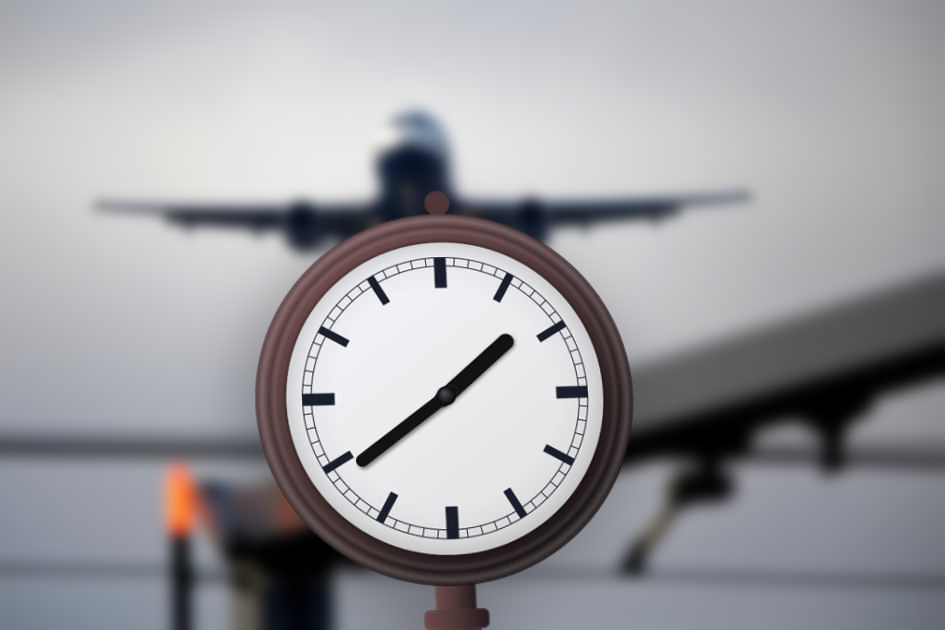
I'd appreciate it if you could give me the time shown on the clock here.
1:39
